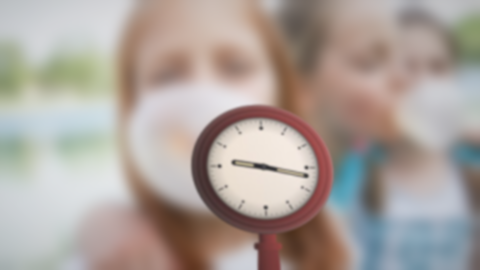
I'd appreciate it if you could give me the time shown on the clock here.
9:17
